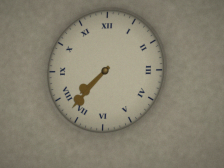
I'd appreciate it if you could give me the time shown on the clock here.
7:37
